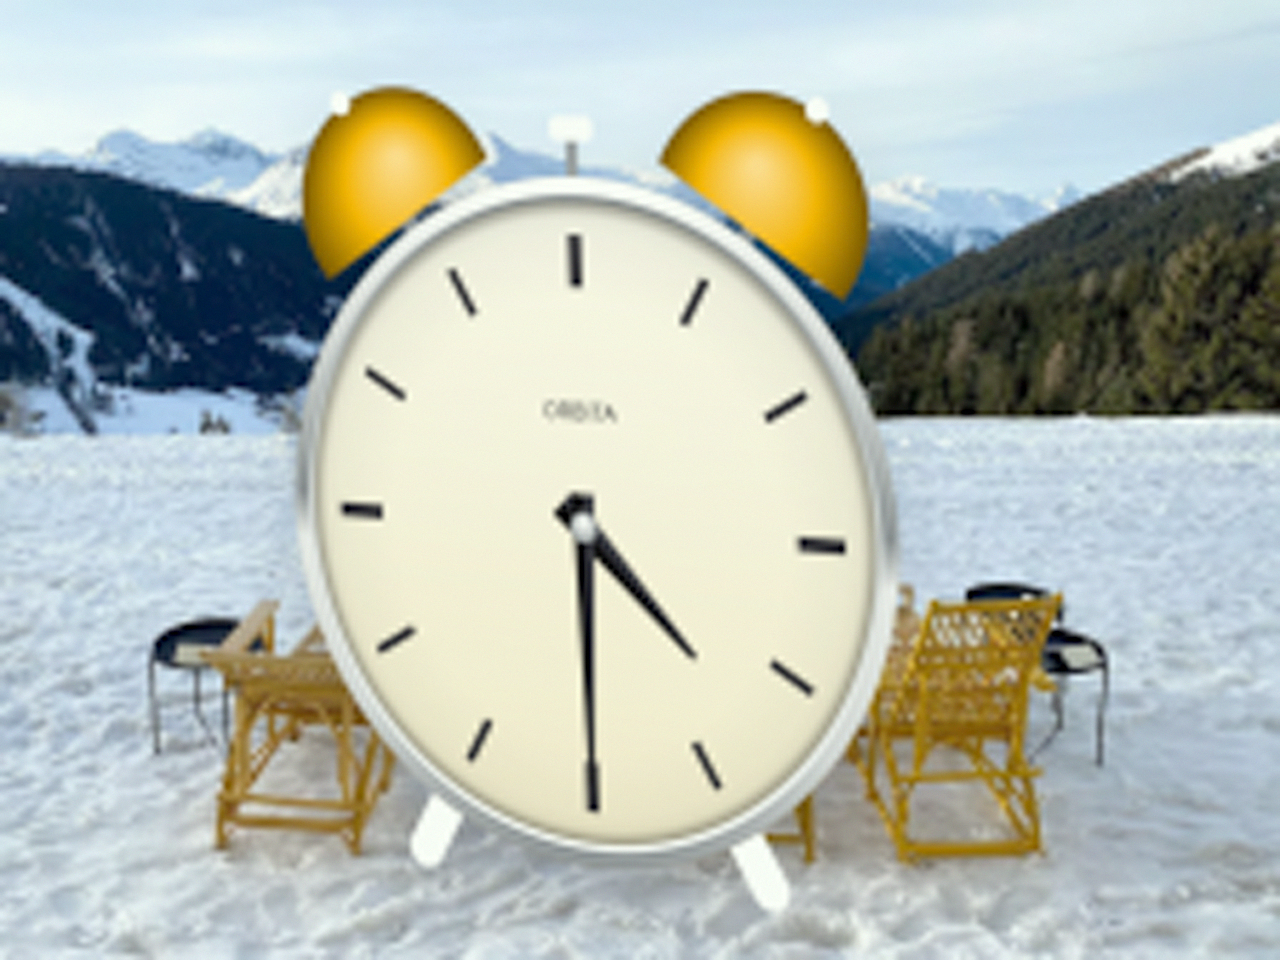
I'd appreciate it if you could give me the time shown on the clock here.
4:30
